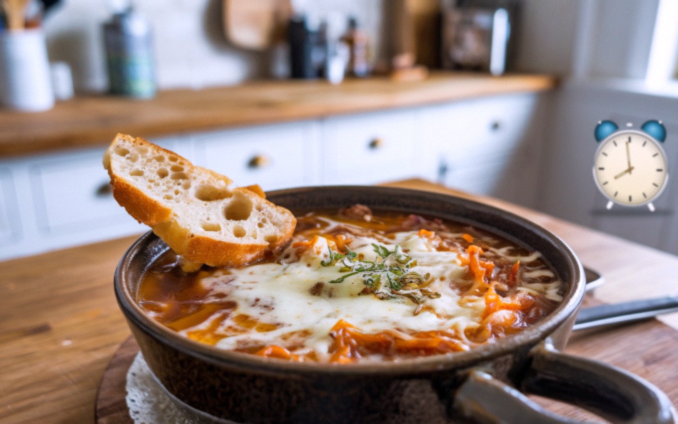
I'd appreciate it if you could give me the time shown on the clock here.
7:59
